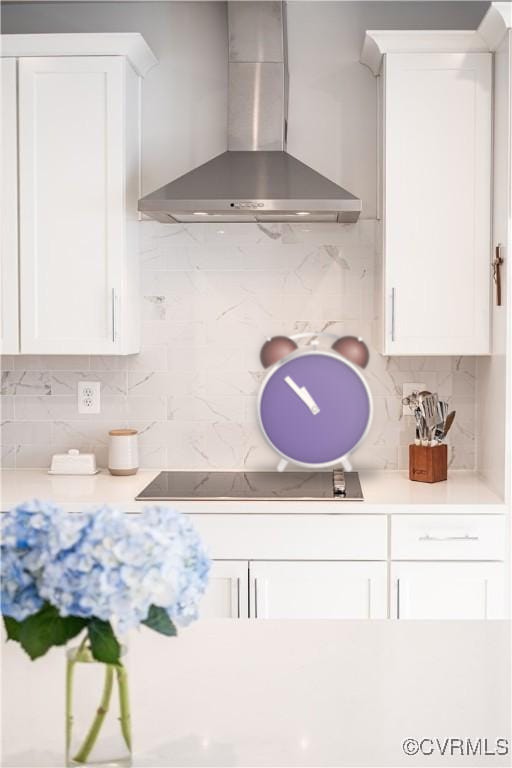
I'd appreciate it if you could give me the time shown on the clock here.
10:53
